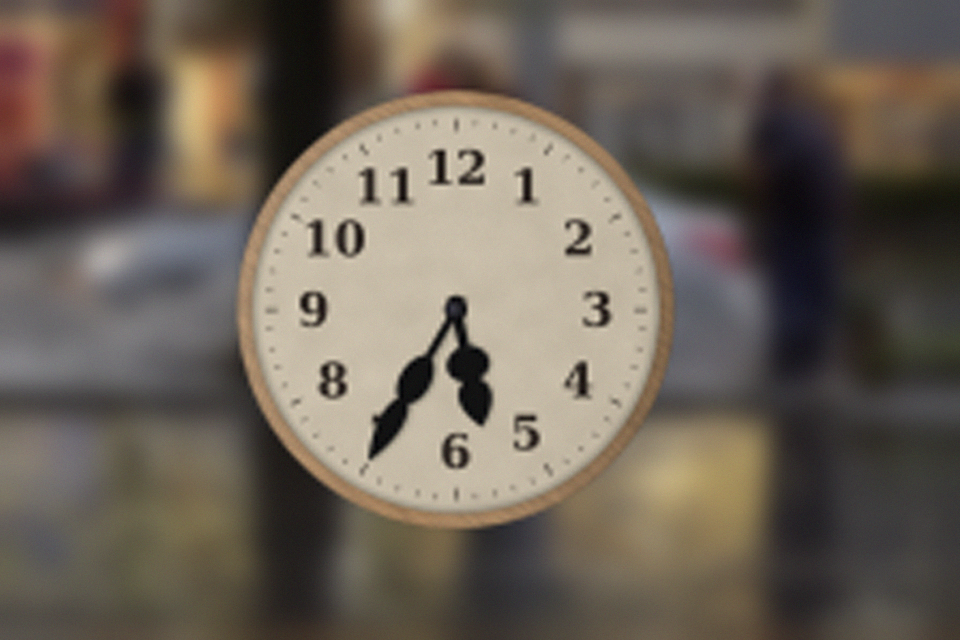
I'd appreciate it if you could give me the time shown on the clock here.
5:35
